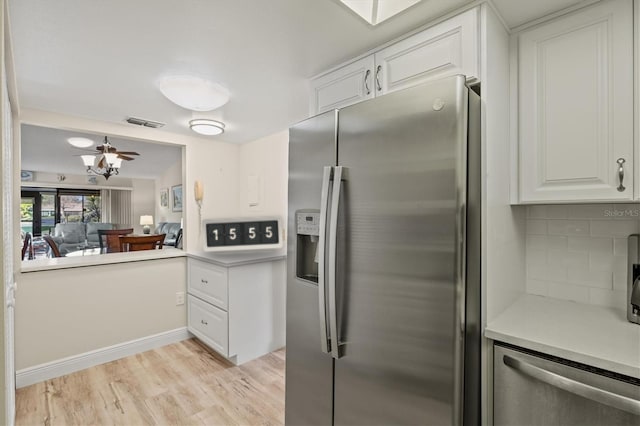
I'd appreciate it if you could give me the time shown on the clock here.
15:55
